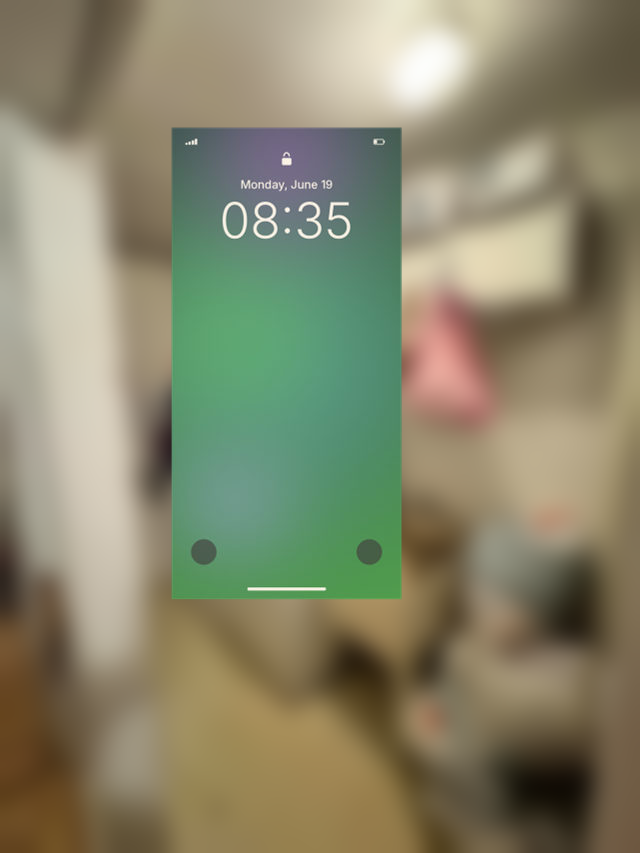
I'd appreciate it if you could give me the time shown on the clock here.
8:35
